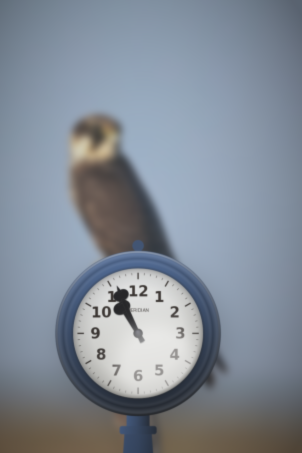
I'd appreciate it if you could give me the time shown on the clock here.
10:56
